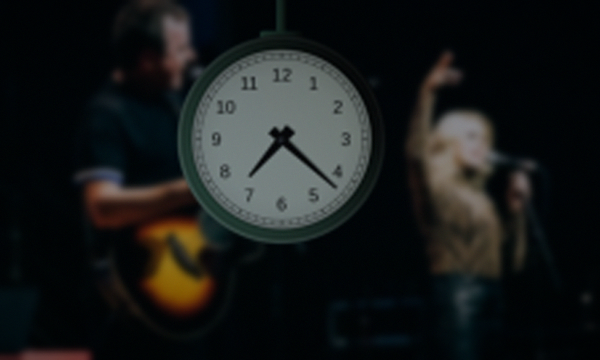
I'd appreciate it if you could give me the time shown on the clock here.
7:22
